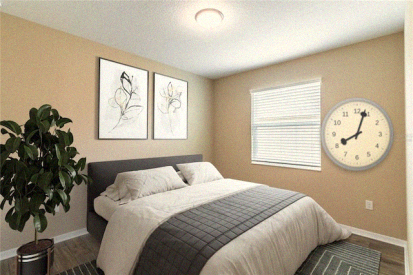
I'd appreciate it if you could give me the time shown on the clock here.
8:03
